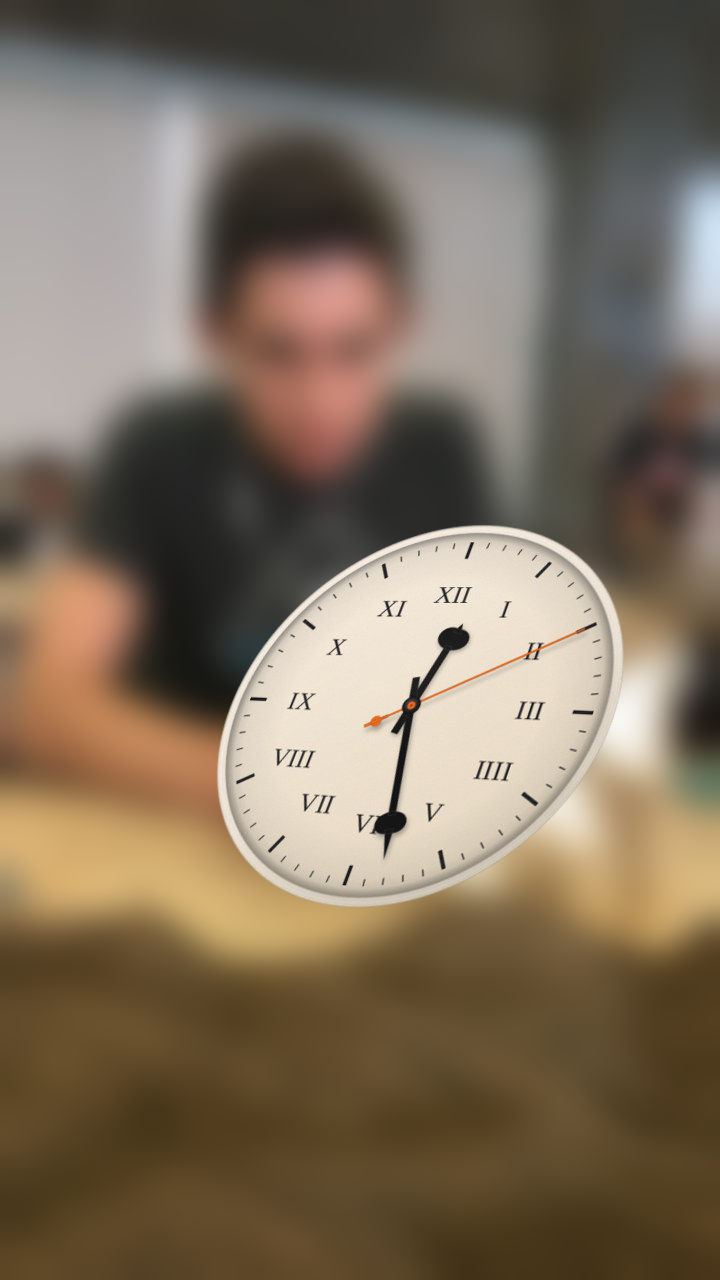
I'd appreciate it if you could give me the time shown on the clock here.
12:28:10
